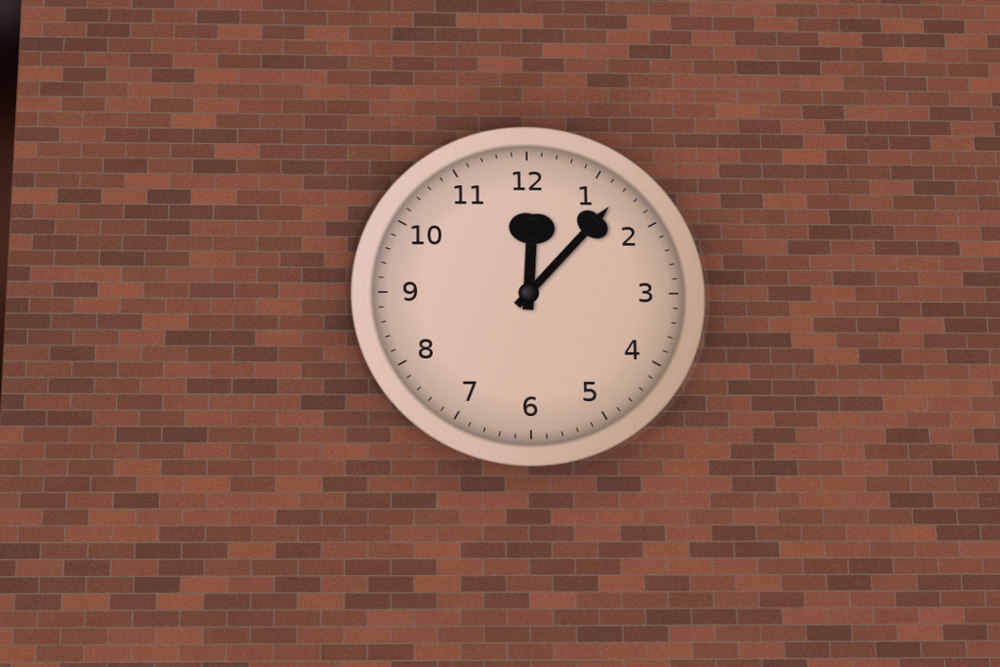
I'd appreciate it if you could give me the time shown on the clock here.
12:07
